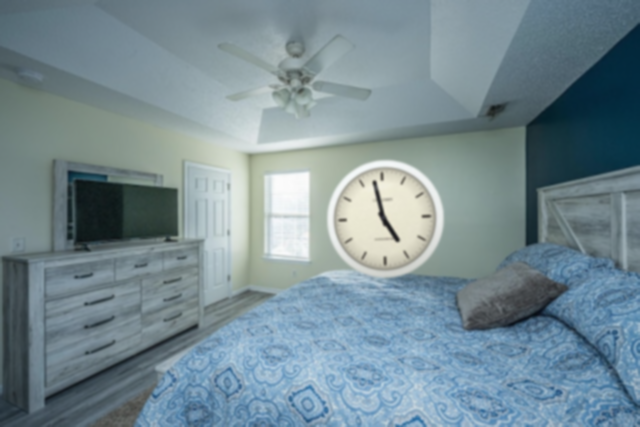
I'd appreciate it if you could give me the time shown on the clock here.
4:58
